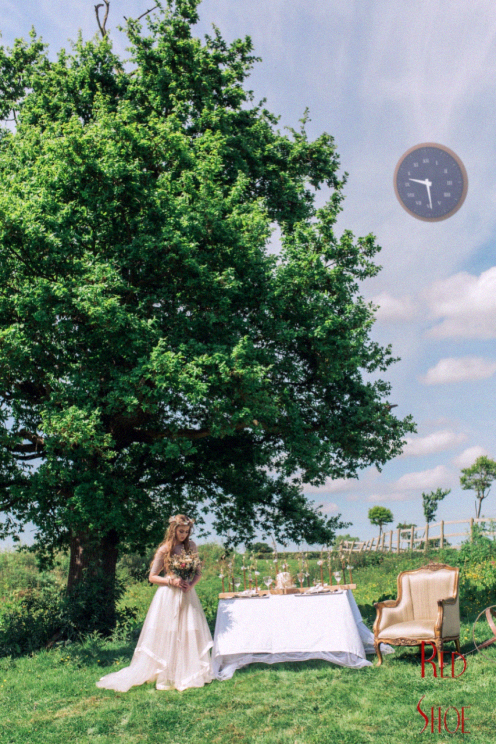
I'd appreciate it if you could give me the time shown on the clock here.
9:29
